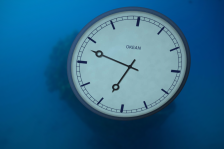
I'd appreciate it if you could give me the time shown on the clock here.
6:48
